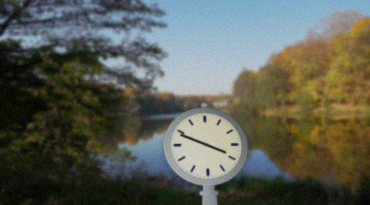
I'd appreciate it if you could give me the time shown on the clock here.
3:49
